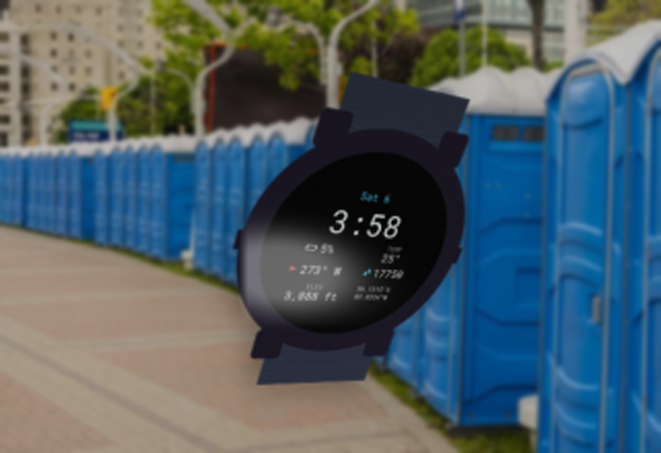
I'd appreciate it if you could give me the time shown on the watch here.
3:58
